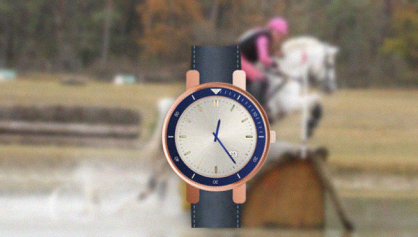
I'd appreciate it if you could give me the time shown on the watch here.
12:24
